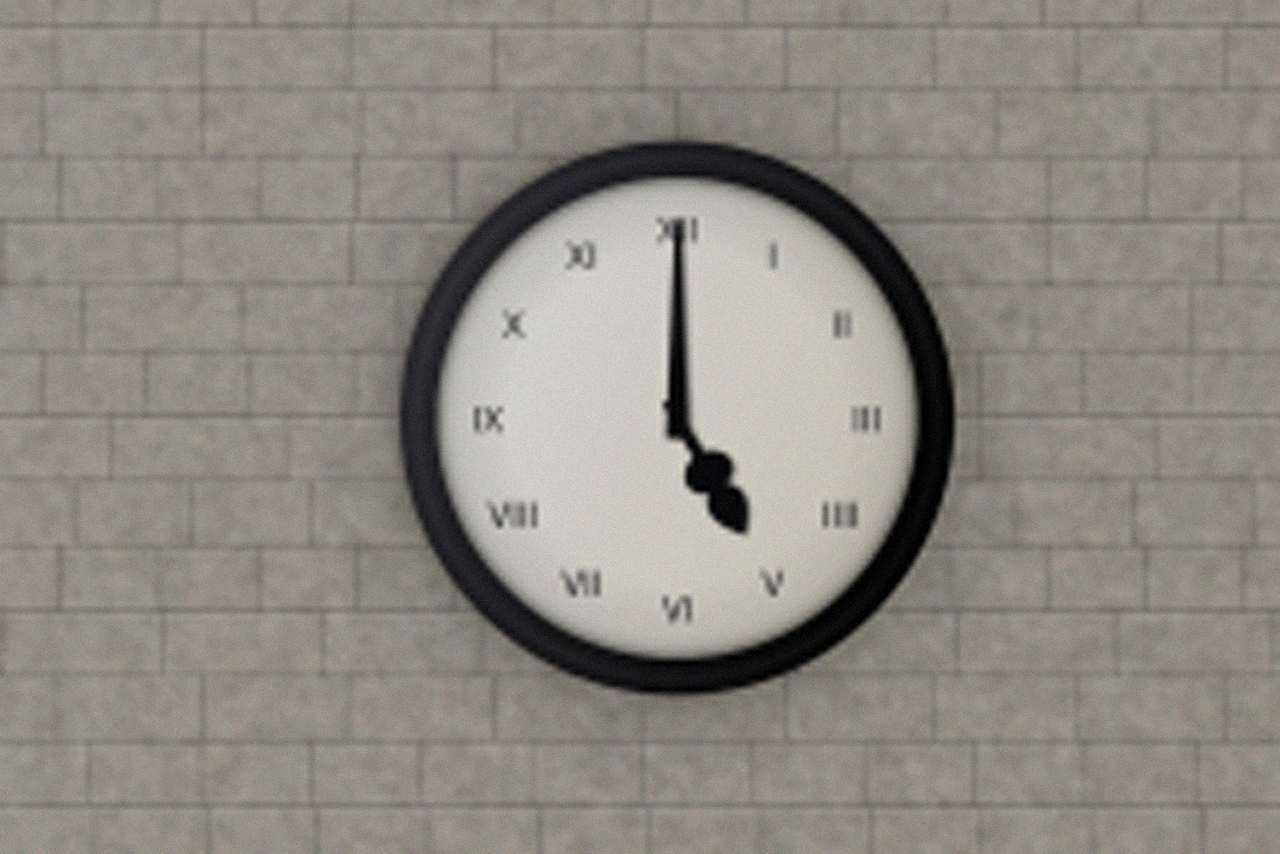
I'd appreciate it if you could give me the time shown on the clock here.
5:00
